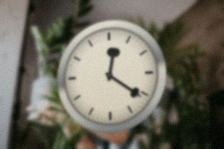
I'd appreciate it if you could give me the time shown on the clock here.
12:21
